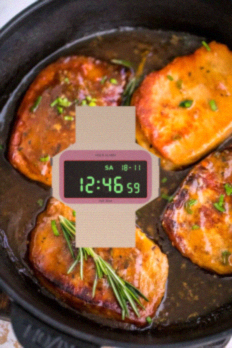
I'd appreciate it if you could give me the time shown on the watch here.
12:46:59
